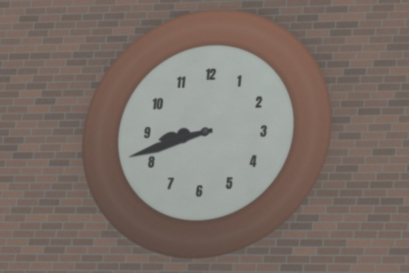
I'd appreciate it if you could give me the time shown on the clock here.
8:42
